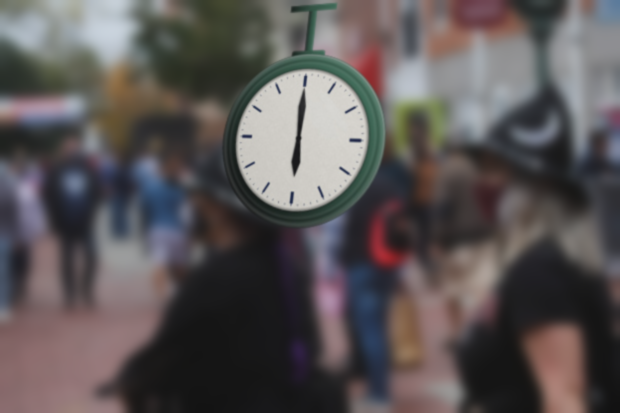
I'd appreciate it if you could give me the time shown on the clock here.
6:00
